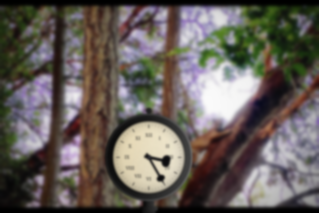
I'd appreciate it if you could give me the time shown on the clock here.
3:25
